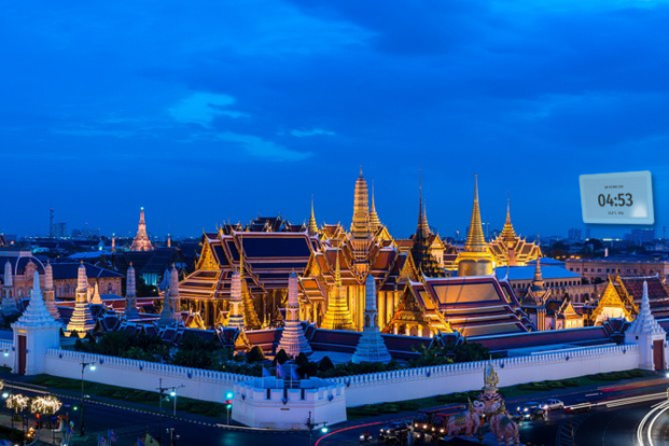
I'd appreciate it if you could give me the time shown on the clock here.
4:53
